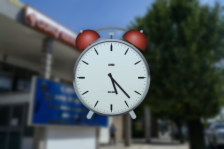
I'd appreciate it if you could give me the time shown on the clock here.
5:23
